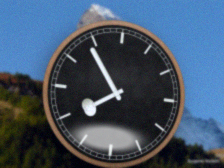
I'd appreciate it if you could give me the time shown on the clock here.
7:54
